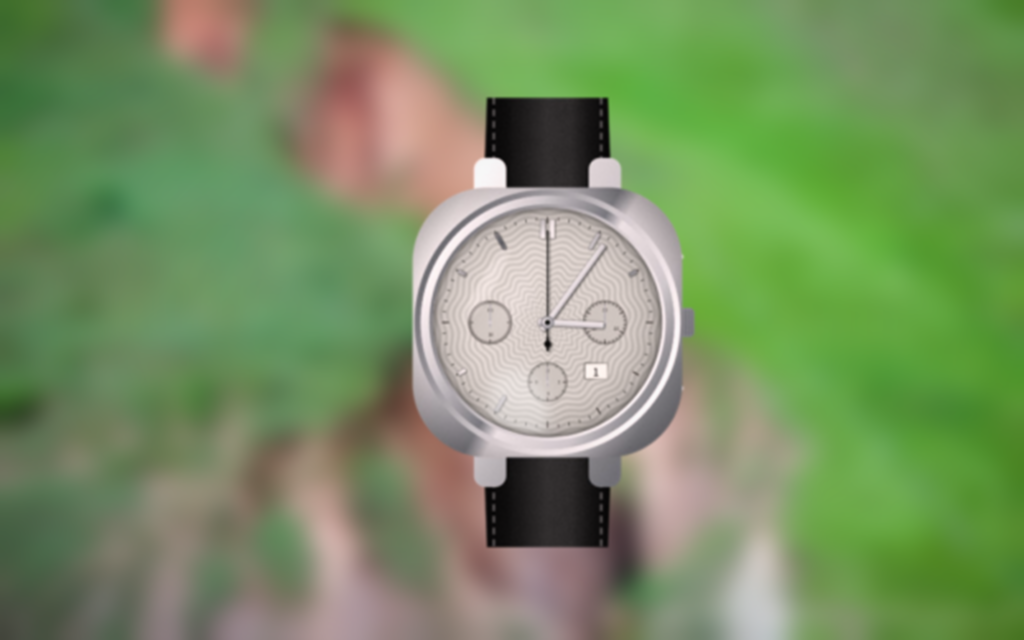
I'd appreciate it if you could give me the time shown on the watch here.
3:06
